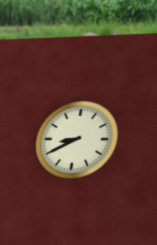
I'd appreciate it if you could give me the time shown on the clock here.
8:40
